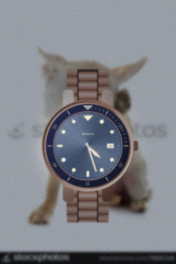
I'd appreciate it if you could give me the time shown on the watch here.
4:27
